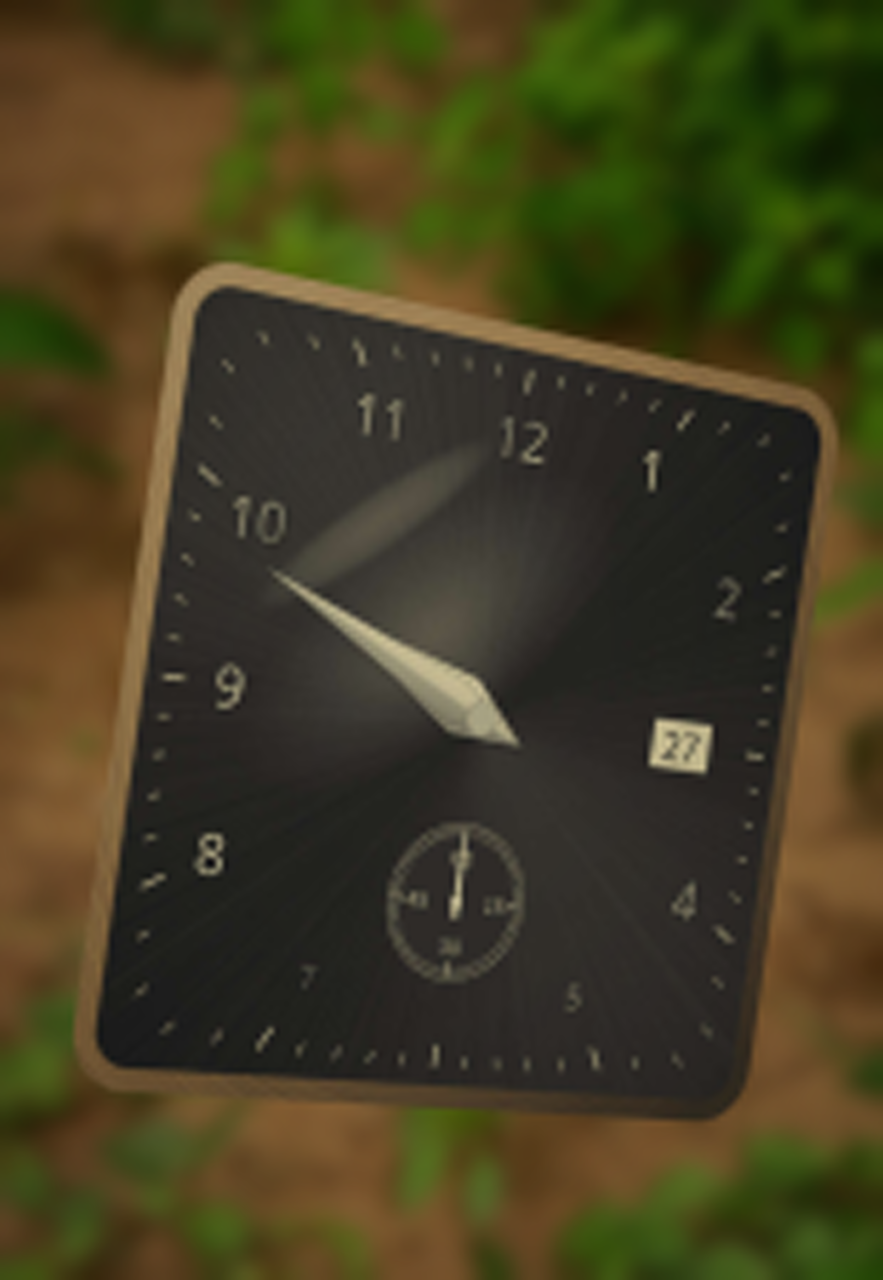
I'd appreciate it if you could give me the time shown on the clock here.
9:49
